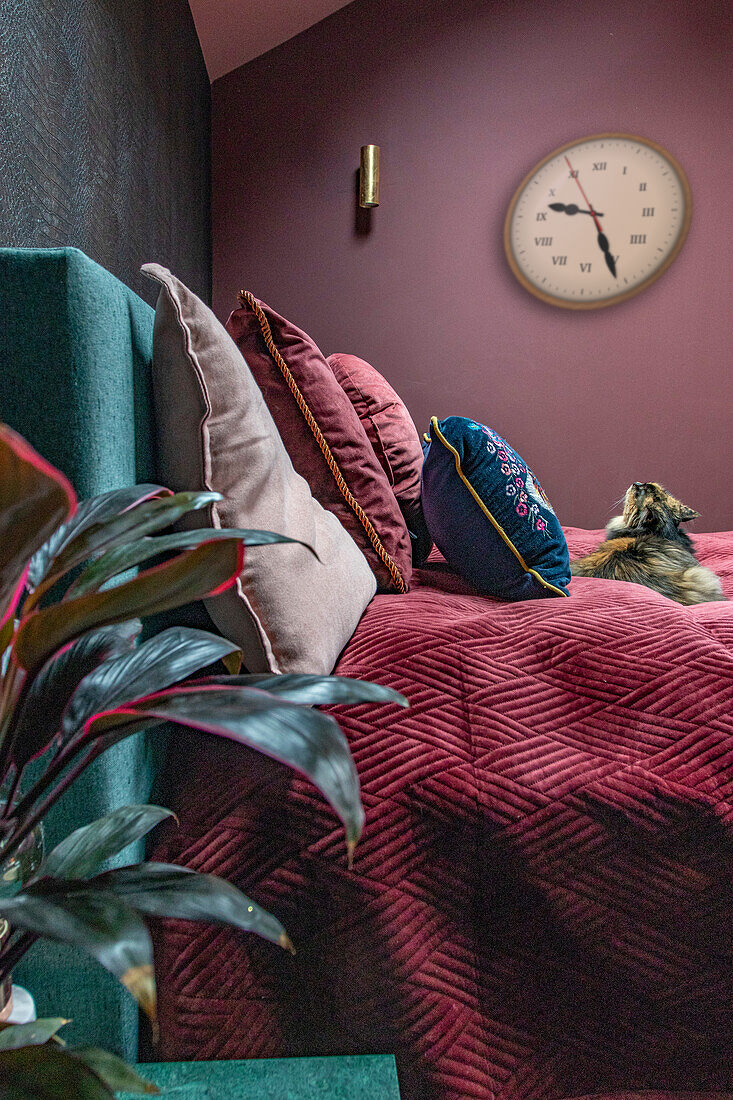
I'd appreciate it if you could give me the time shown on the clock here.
9:25:55
